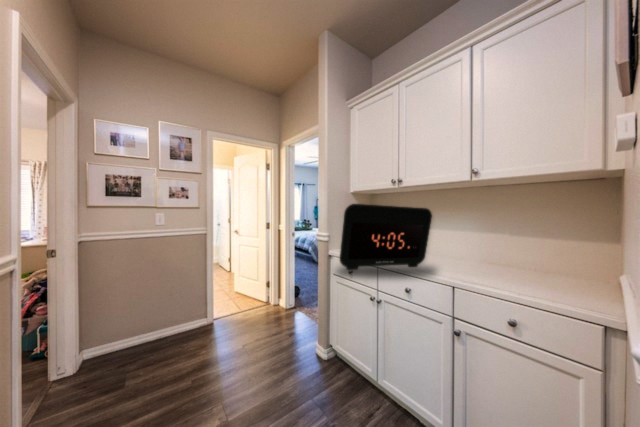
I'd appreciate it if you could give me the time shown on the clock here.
4:05
